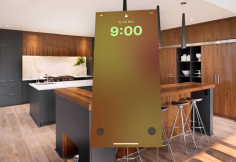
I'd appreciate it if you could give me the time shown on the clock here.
9:00
